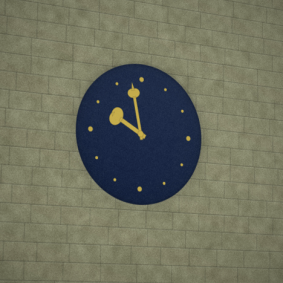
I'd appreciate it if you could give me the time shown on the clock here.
9:58
